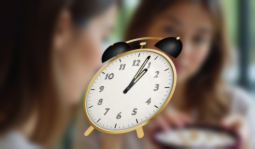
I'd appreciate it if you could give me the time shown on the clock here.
1:03
